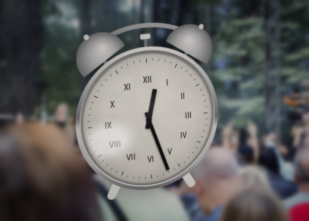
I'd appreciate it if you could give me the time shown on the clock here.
12:27
